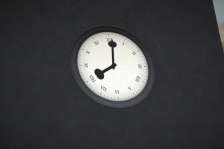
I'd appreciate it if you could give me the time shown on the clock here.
8:01
